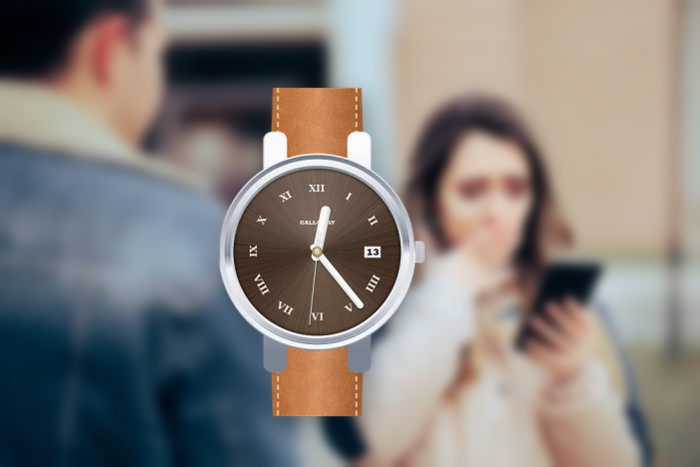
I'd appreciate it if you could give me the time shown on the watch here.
12:23:31
